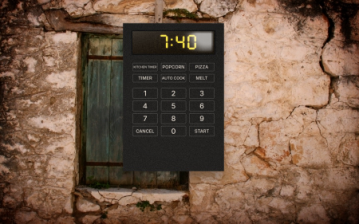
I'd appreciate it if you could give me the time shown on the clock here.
7:40
